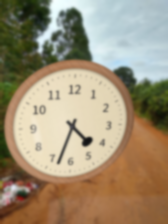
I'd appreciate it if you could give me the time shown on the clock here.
4:33
